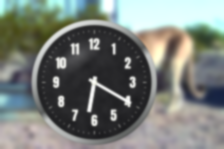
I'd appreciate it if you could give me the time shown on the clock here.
6:20
